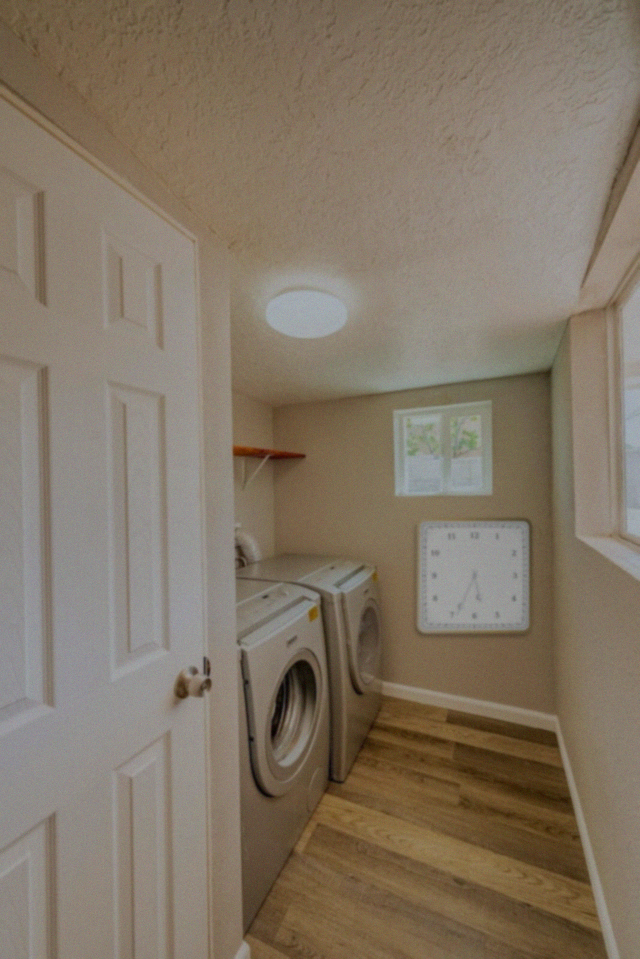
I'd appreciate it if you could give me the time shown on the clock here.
5:34
